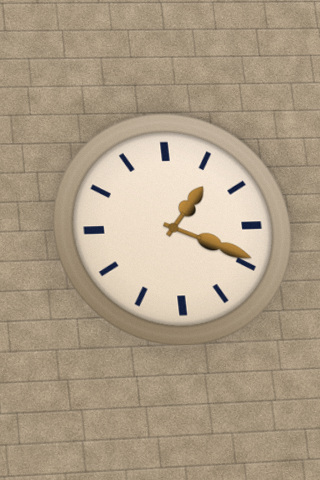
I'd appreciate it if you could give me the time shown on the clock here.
1:19
